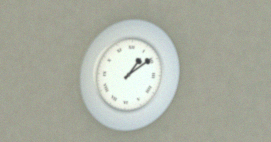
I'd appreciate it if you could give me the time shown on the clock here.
1:09
